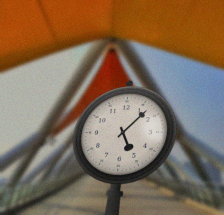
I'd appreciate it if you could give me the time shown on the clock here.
5:07
